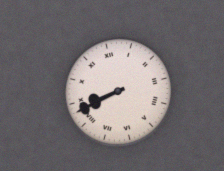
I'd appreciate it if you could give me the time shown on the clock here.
8:43
